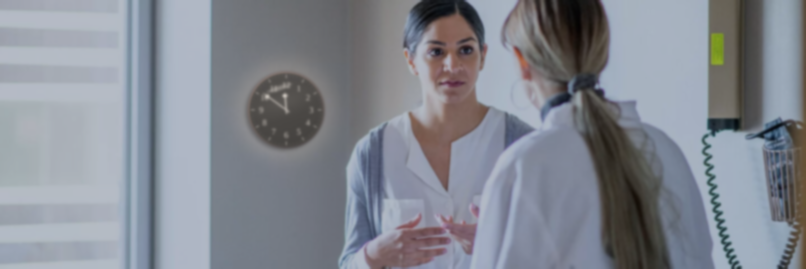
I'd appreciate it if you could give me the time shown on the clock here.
11:51
